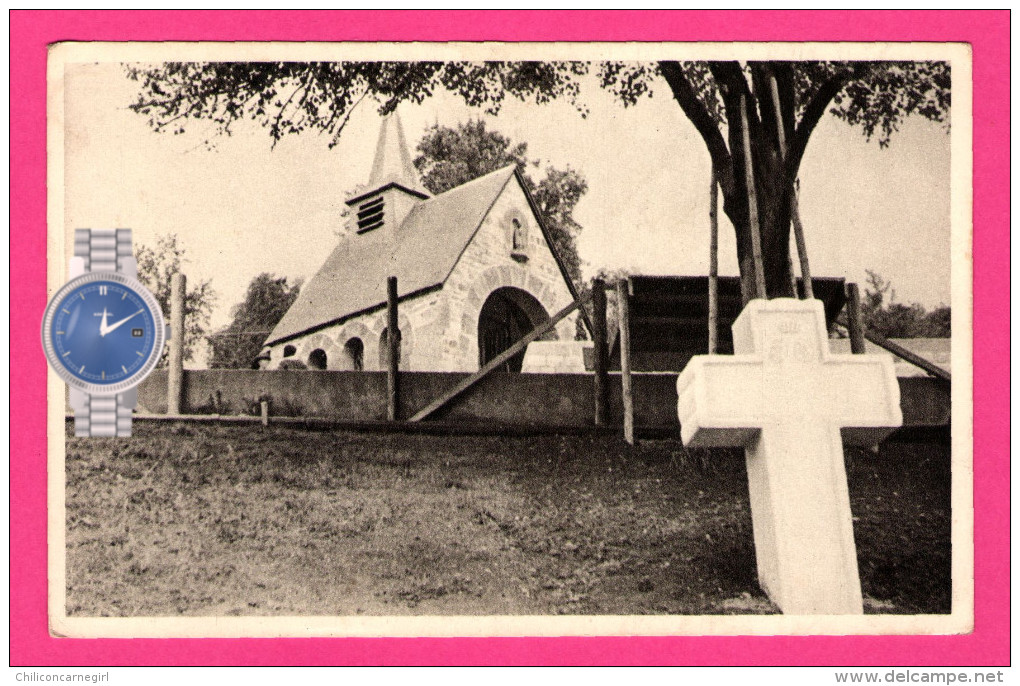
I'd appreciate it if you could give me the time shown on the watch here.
12:10
